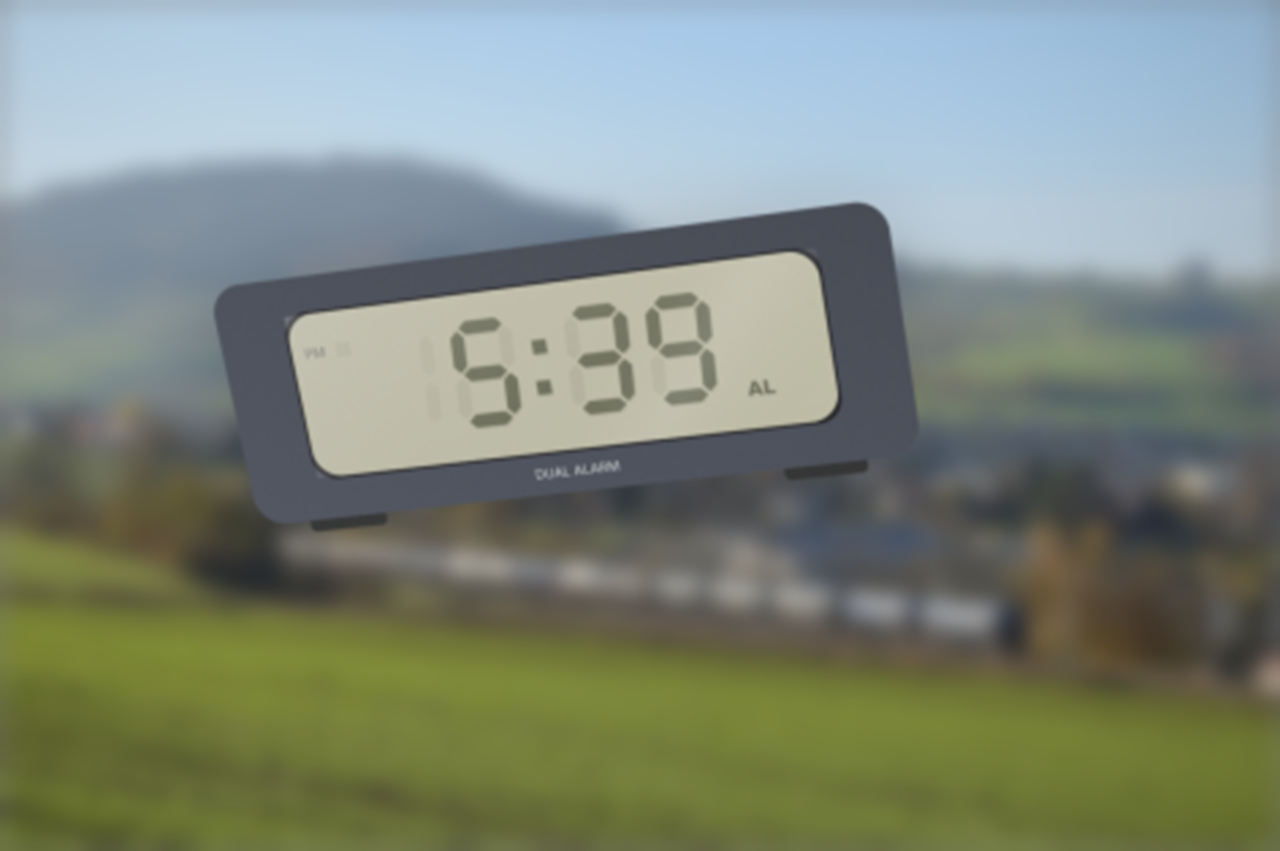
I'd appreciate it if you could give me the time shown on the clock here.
5:39
